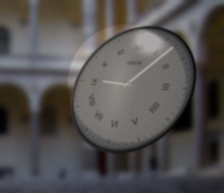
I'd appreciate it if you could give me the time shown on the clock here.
9:07
